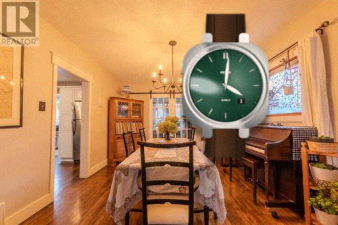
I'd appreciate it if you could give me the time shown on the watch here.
4:01
